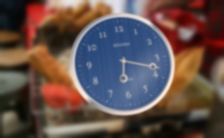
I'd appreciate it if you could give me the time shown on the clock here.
6:18
